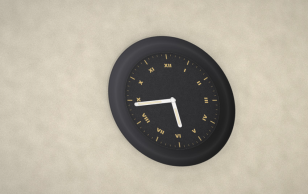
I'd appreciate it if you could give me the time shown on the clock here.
5:44
